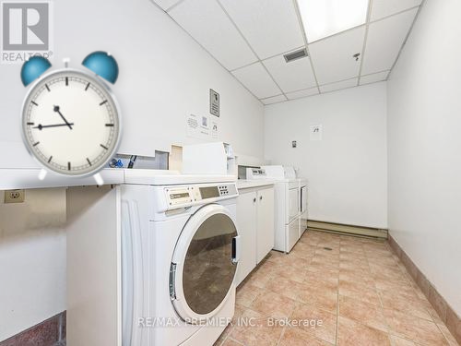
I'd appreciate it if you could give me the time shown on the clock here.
10:44
